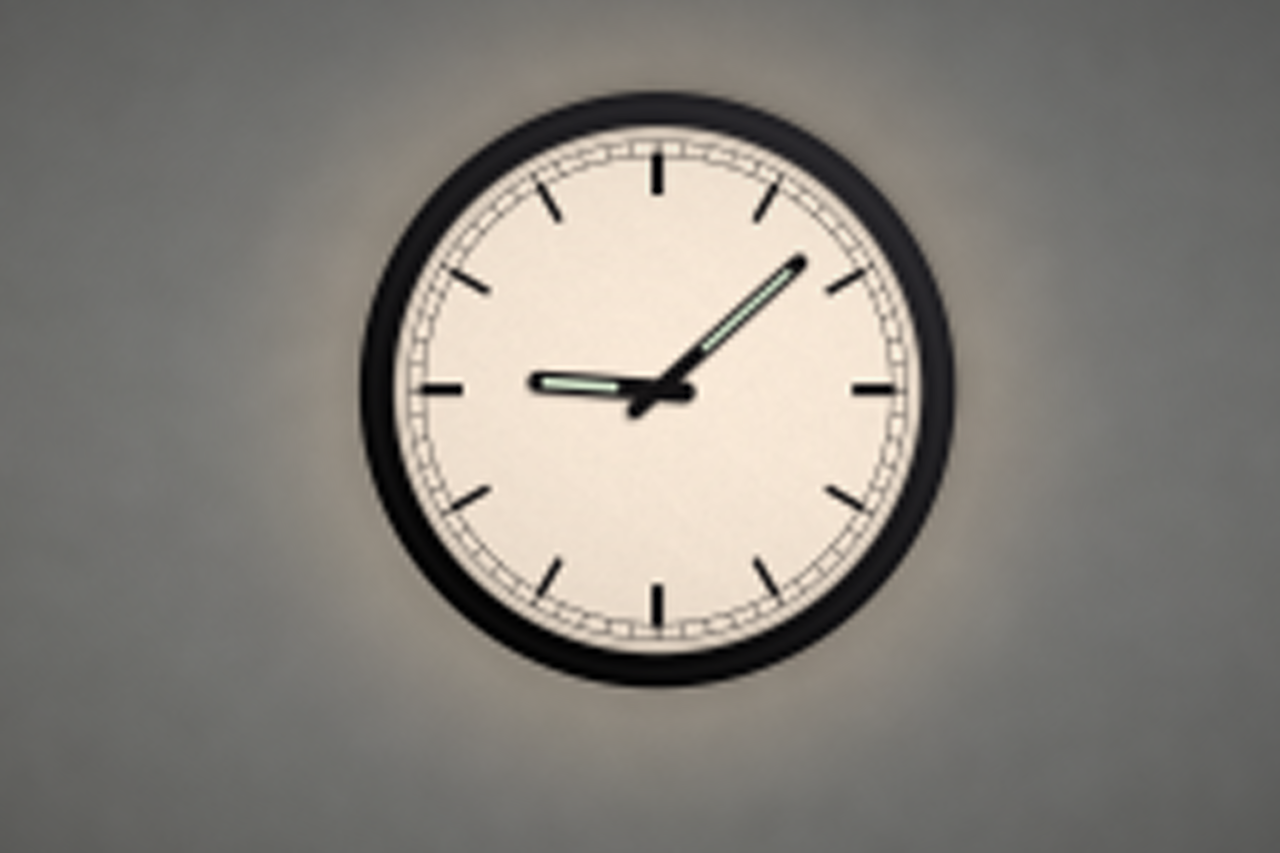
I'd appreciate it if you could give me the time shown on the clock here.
9:08
